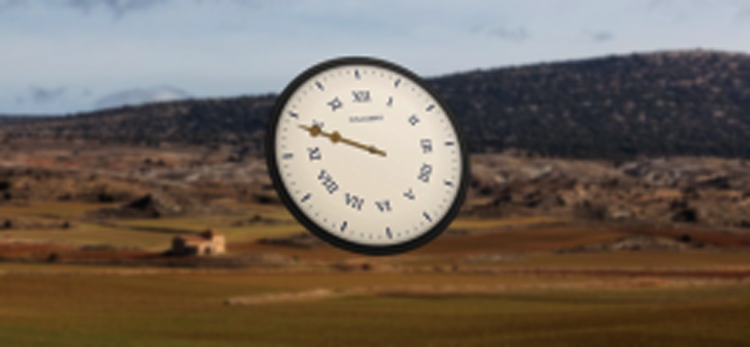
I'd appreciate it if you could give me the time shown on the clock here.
9:49
